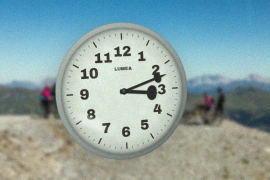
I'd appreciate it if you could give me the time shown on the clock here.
3:12
